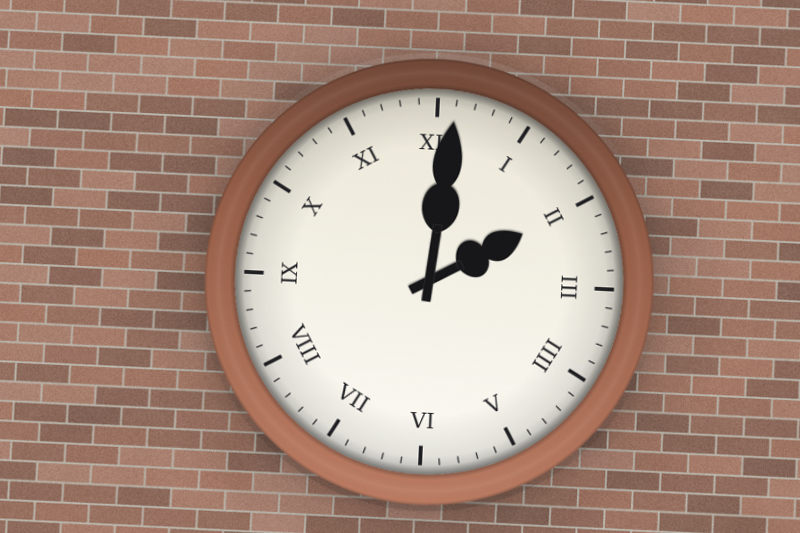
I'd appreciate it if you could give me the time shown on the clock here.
2:01
